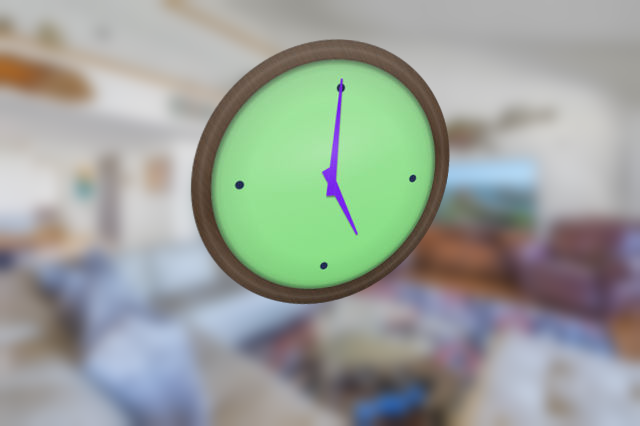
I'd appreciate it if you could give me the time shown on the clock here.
5:00
